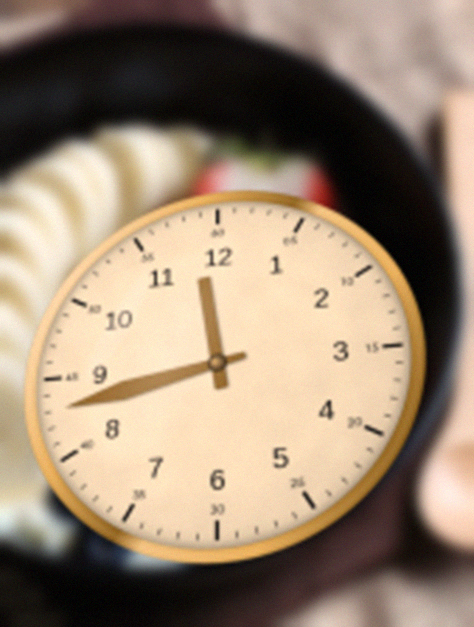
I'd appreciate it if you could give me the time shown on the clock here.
11:43
